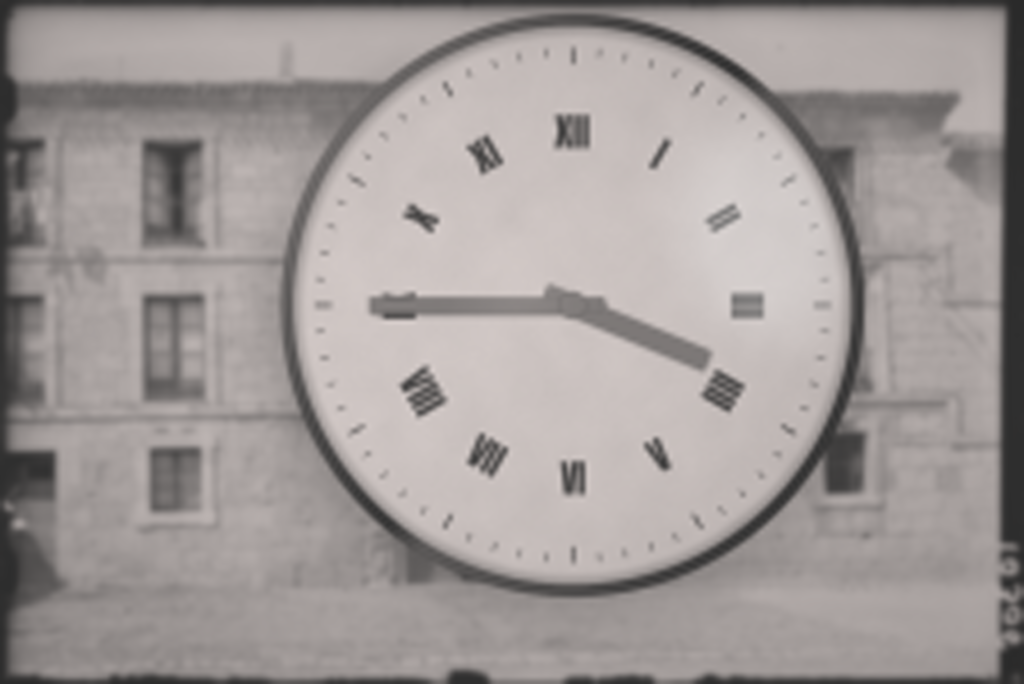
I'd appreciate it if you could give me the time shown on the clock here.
3:45
